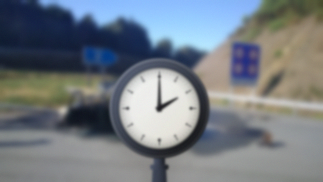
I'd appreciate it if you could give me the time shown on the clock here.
2:00
